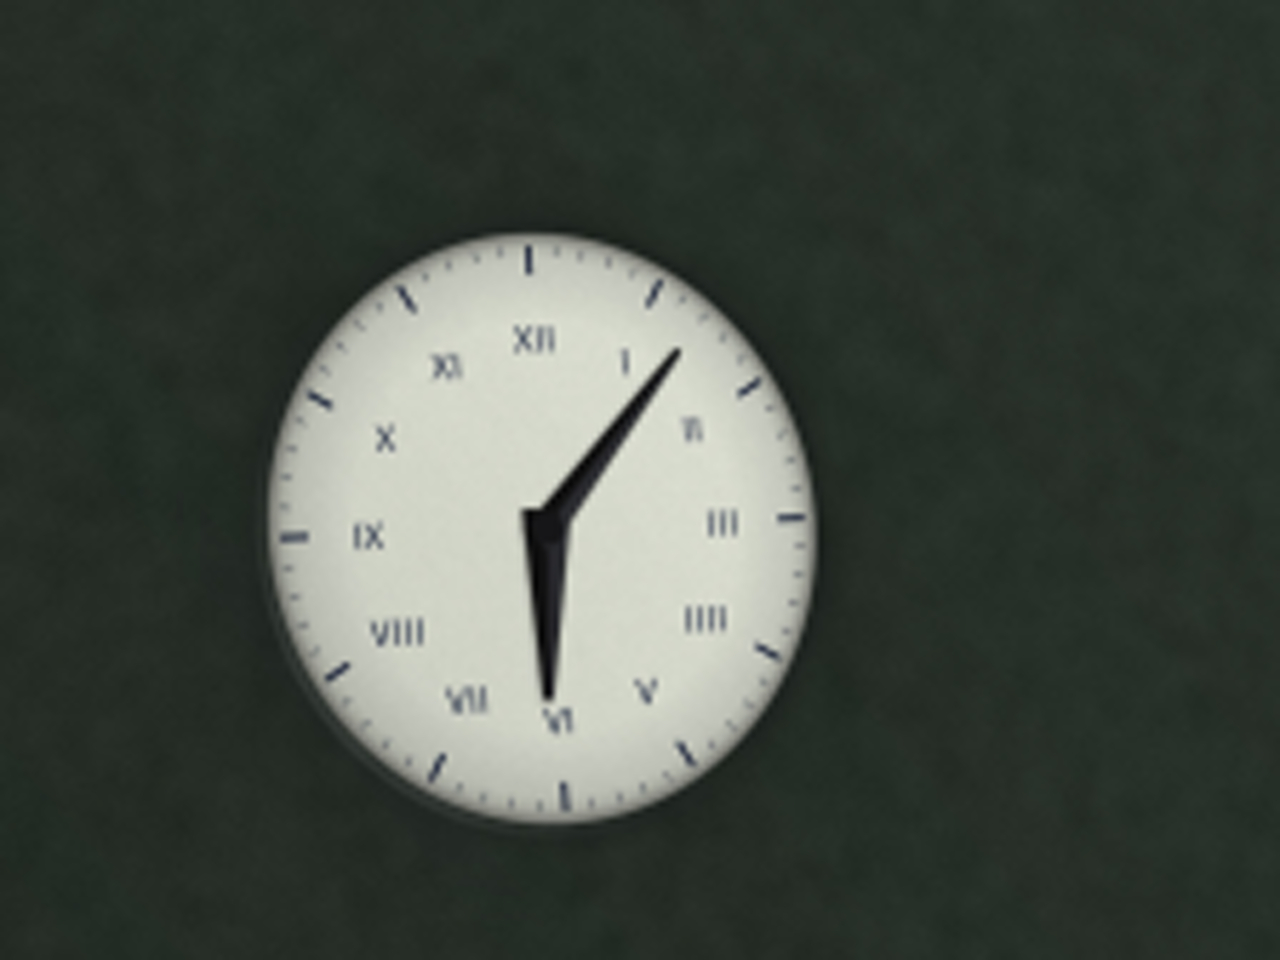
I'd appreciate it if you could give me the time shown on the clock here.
6:07
